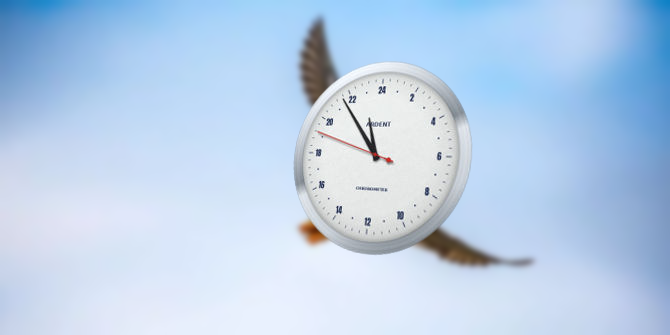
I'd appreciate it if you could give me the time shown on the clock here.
22:53:48
